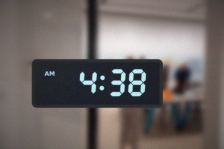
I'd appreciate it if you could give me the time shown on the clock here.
4:38
